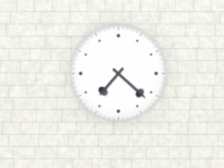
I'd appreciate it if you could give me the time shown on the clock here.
7:22
